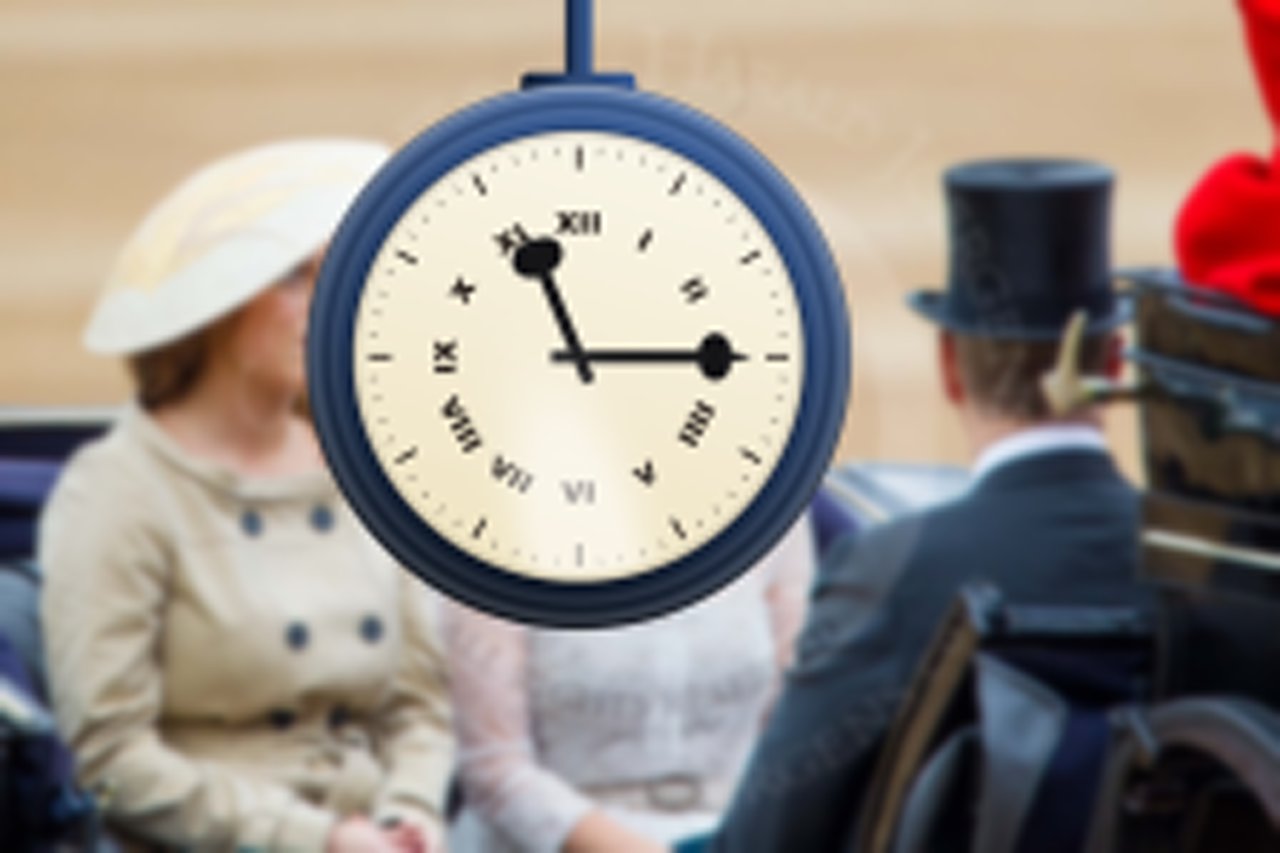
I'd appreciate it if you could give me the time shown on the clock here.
11:15
